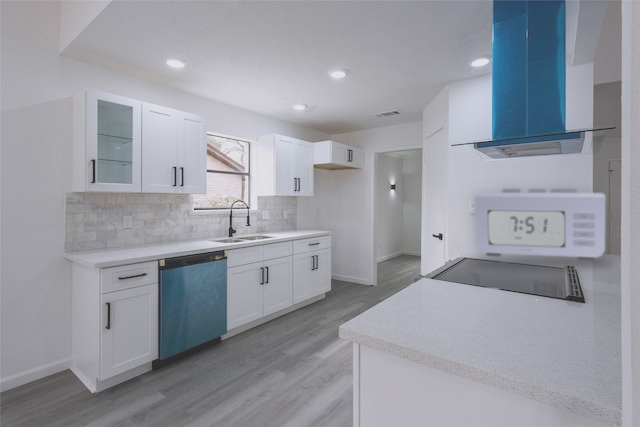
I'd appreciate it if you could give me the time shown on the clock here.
7:51
